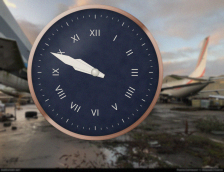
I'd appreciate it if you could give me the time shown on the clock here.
9:49
